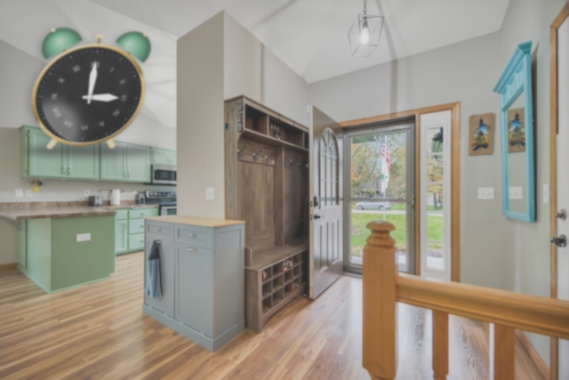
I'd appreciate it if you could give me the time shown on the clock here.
3:00
